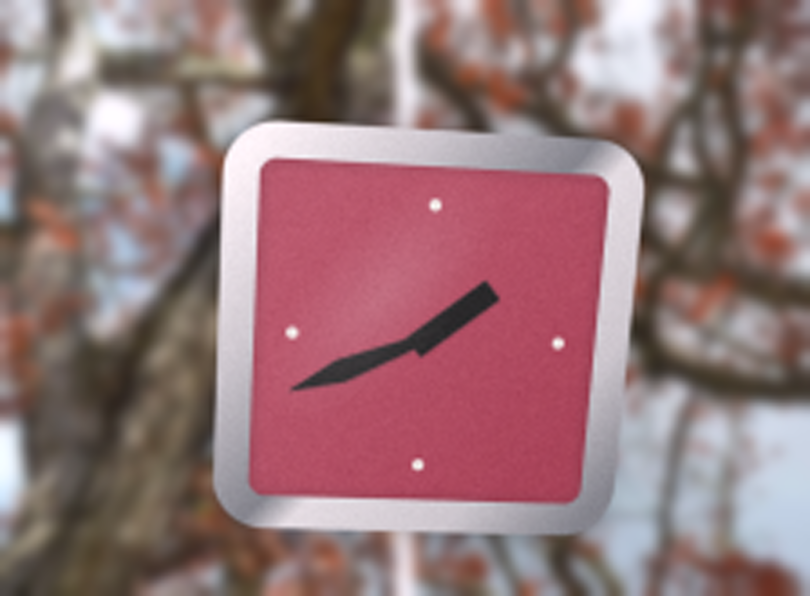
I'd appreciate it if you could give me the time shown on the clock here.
1:41
